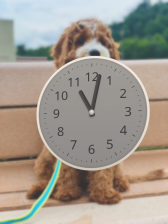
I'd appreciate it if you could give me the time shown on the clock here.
11:02
